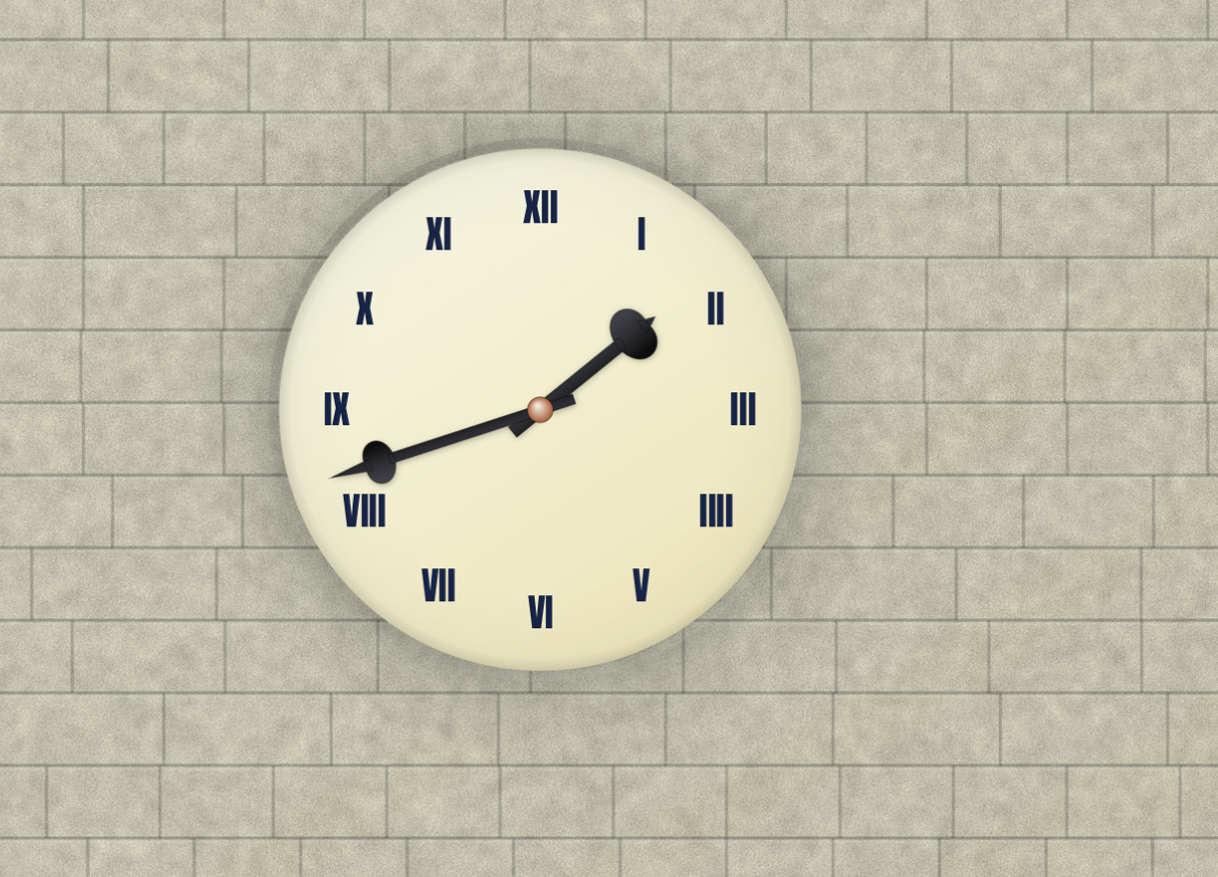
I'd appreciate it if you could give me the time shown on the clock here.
1:42
